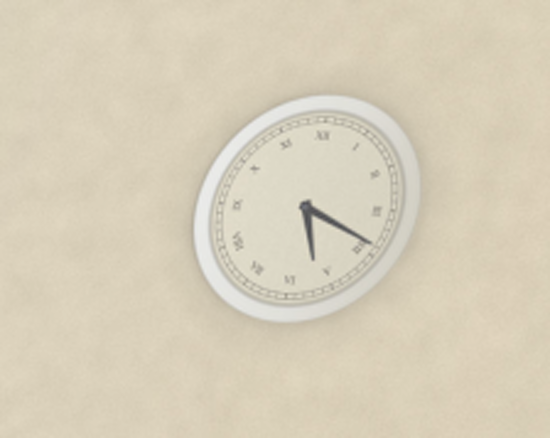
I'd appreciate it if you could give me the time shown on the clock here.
5:19
